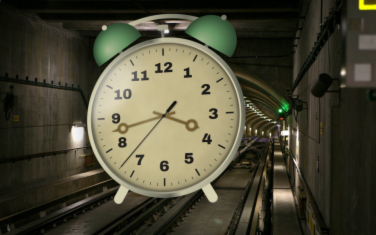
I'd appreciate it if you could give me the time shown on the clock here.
3:42:37
